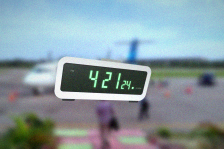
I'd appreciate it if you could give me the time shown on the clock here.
4:21:24
